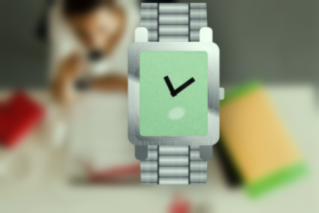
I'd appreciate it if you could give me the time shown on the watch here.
11:09
